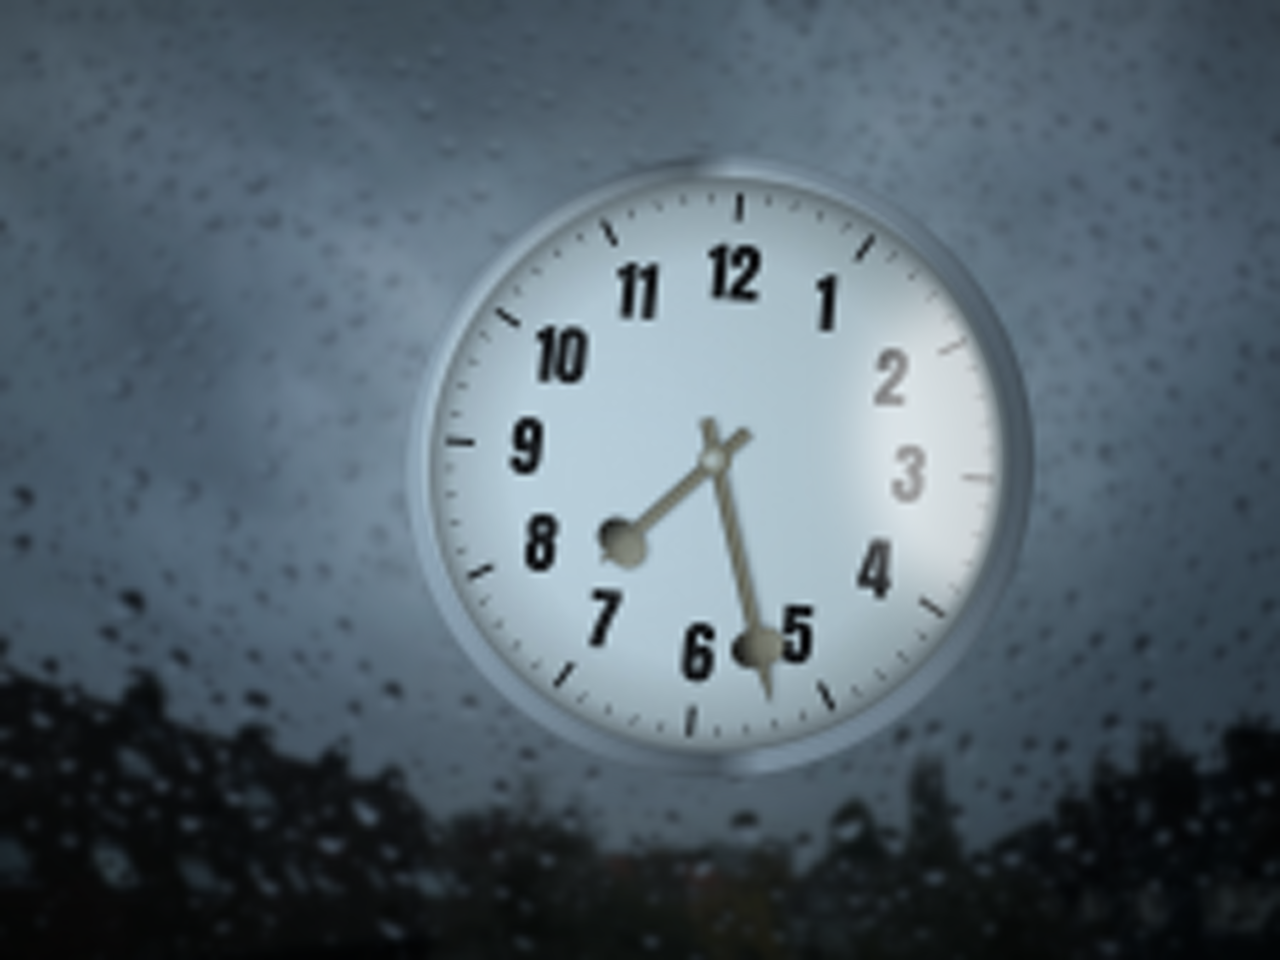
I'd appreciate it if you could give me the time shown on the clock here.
7:27
